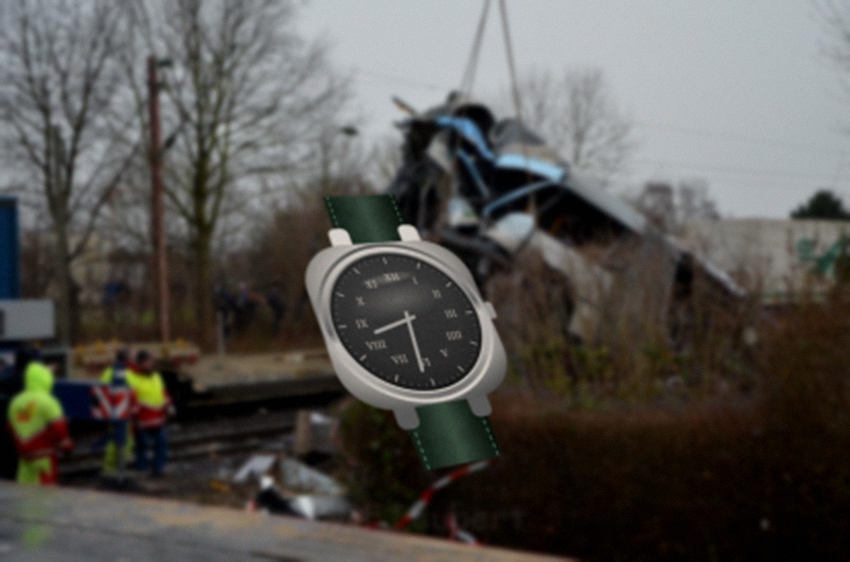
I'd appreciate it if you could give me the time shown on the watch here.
8:31
